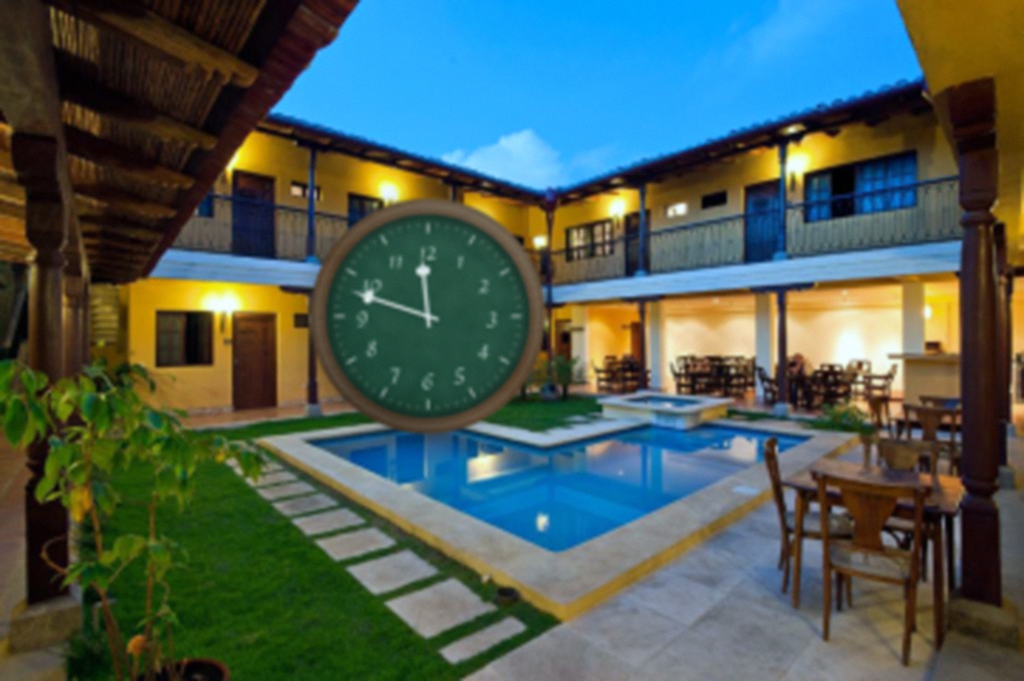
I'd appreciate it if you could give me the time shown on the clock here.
11:48
